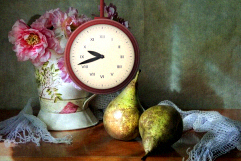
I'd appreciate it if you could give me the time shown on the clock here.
9:42
